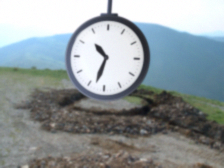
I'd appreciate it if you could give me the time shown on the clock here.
10:33
